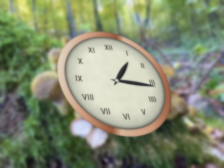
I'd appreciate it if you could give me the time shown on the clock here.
1:16
